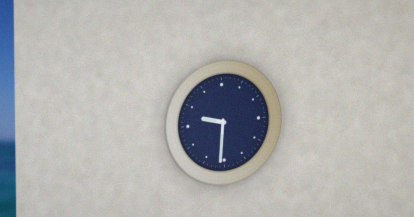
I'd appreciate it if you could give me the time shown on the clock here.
9:31
